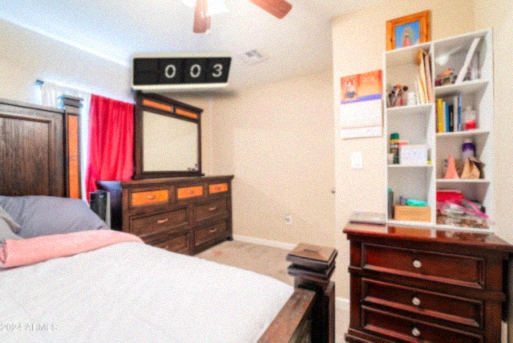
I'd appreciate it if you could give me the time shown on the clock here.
0:03
